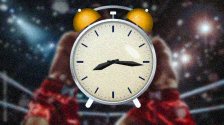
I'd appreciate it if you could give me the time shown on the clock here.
8:16
